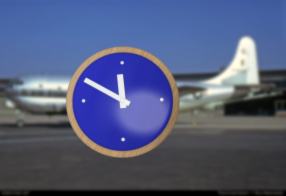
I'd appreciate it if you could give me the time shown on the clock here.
11:50
